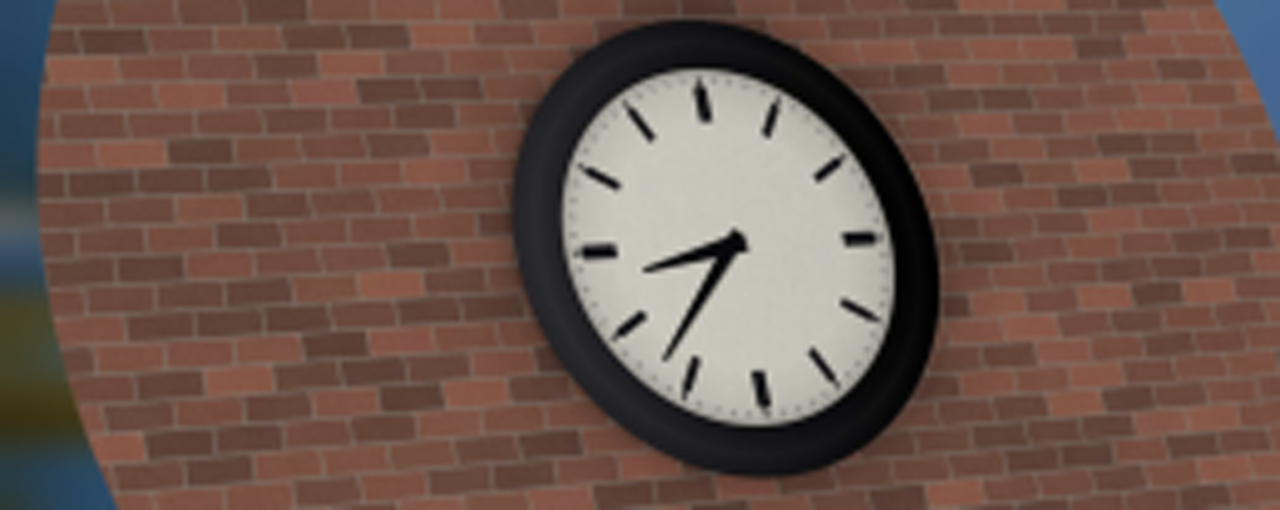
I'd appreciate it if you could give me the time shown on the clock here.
8:37
